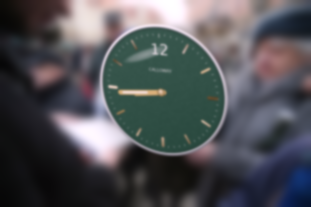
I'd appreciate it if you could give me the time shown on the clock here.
8:44
